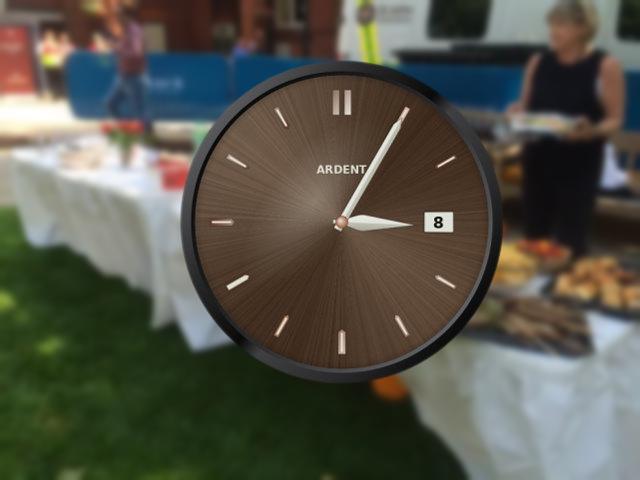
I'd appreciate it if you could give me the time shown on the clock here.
3:05
